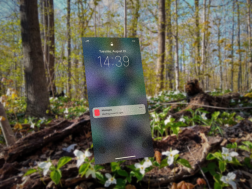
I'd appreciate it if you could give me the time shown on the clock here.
14:39
